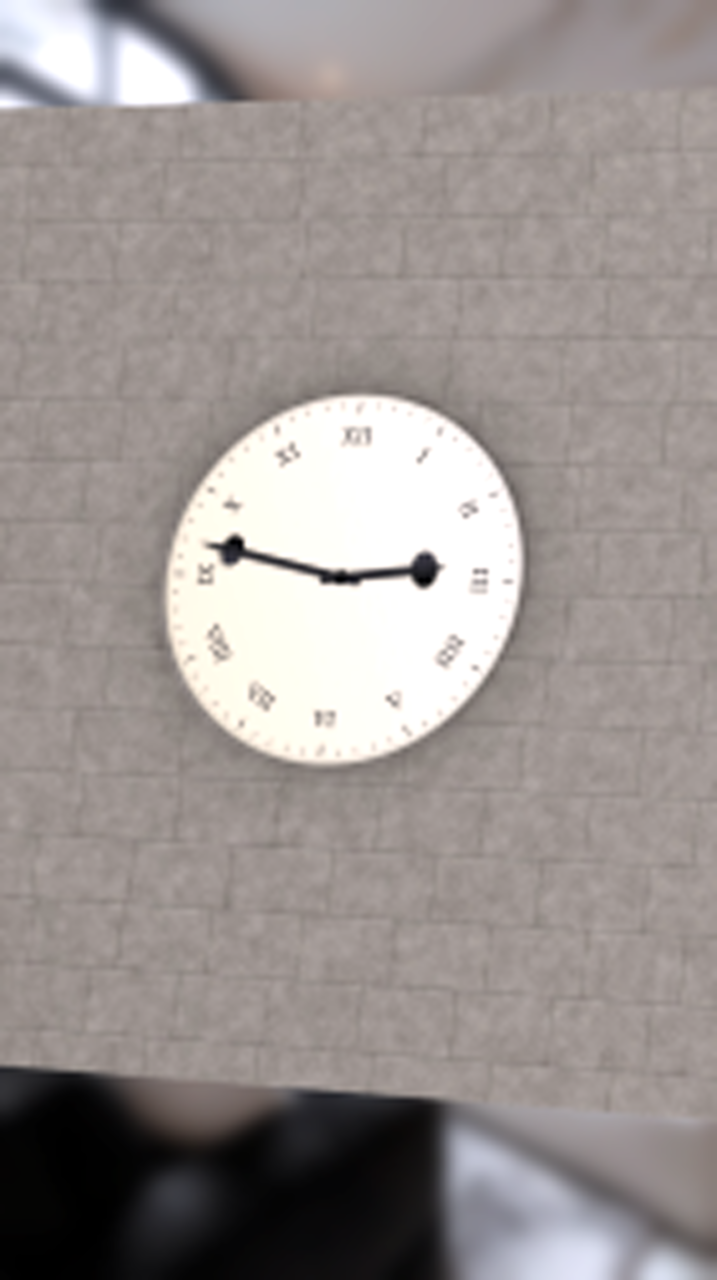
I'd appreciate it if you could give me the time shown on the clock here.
2:47
